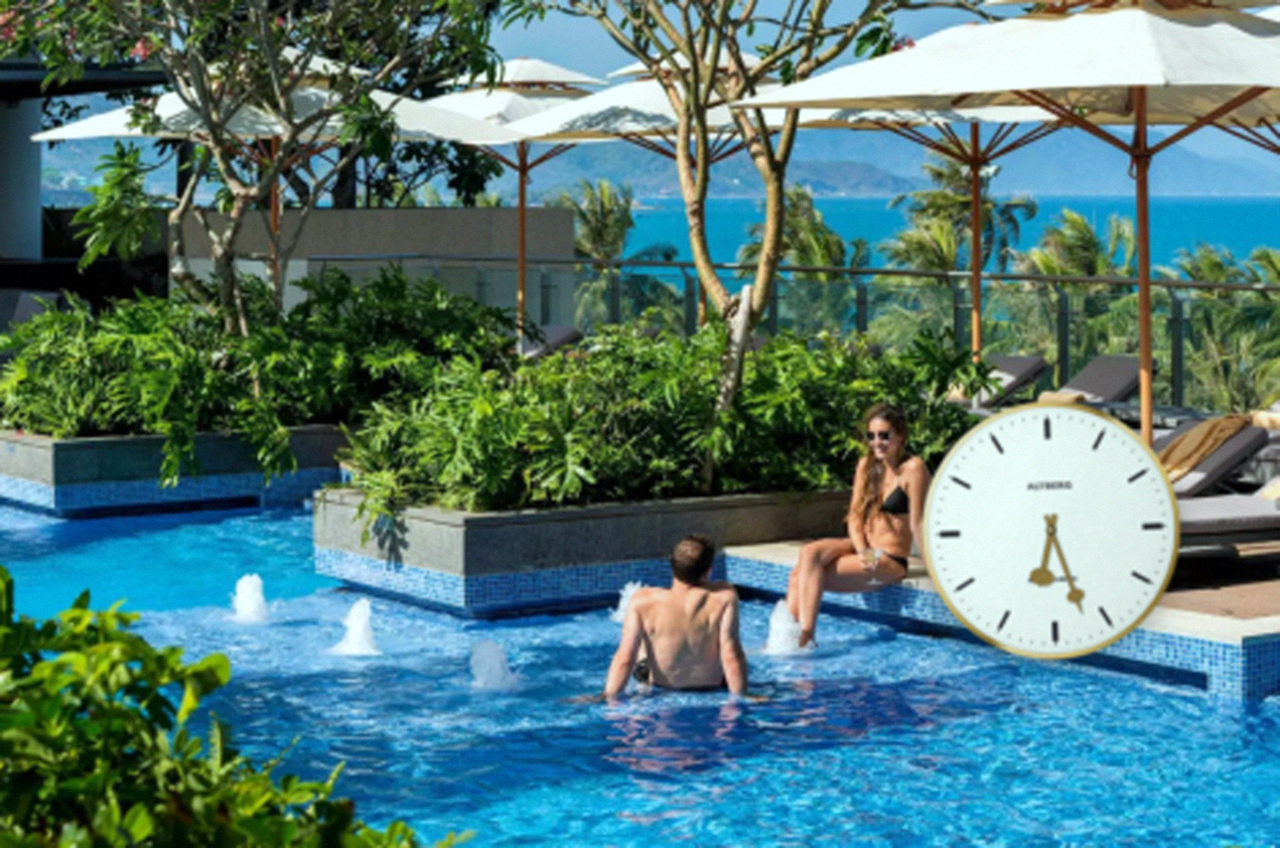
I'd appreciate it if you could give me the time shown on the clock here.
6:27
